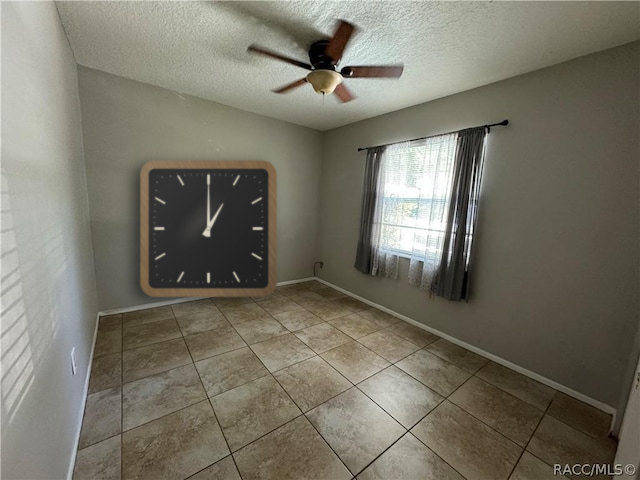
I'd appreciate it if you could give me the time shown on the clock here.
1:00
